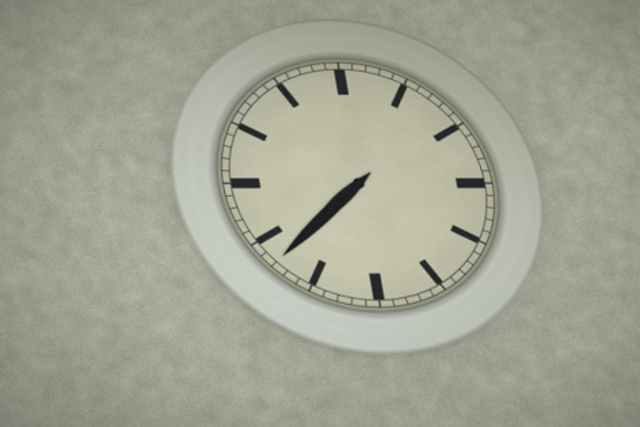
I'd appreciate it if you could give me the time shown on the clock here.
7:38
